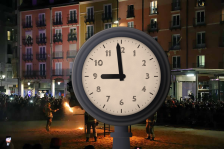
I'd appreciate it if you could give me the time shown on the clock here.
8:59
